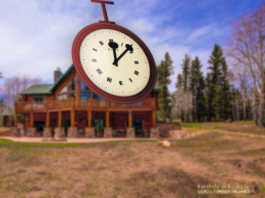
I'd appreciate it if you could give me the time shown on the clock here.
12:08
